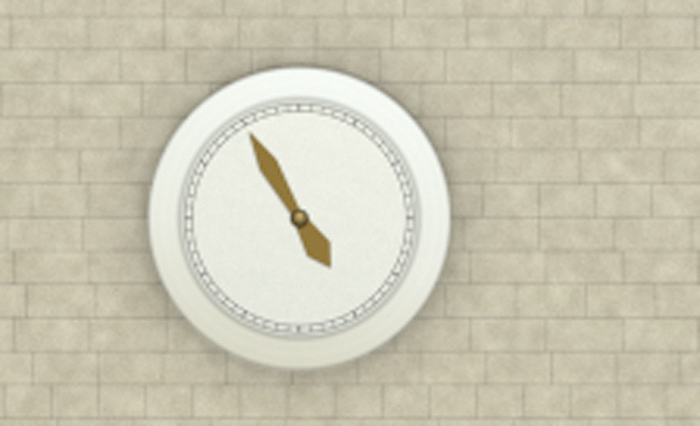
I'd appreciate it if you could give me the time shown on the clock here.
4:55
